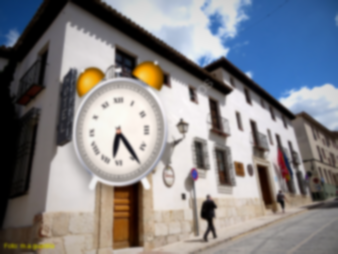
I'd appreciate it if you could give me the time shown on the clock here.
6:24
